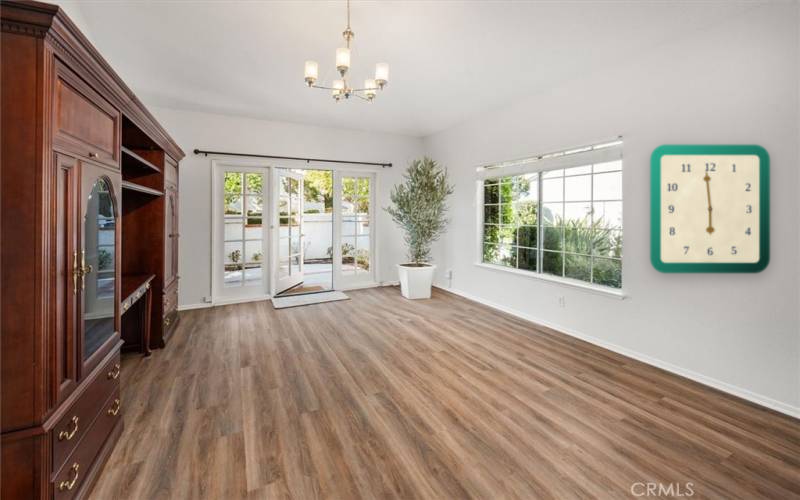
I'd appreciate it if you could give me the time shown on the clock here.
5:59
